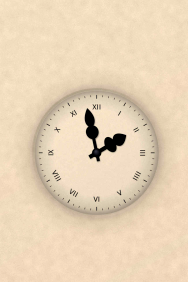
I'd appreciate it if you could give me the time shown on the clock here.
1:58
